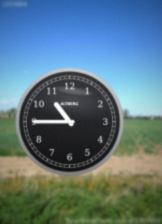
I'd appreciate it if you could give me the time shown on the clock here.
10:45
